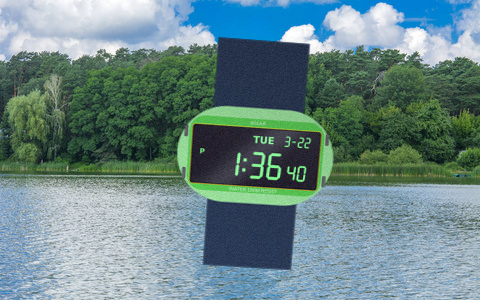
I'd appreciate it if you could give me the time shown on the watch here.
1:36:40
